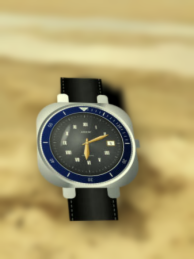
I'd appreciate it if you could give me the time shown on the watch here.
6:11
